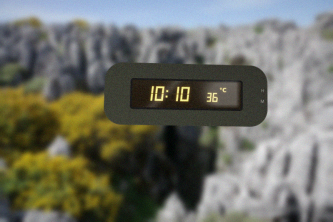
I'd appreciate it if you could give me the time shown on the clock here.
10:10
